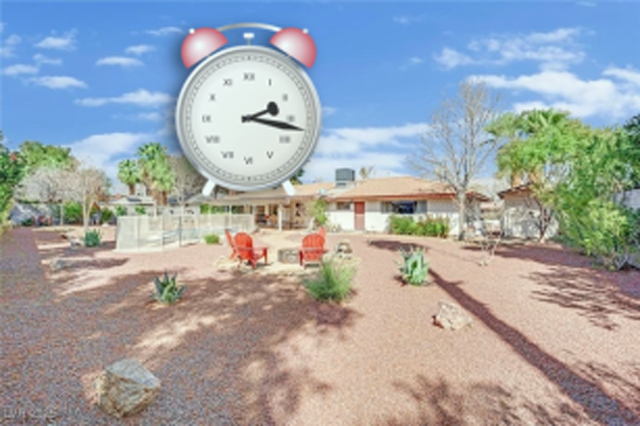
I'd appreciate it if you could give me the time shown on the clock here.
2:17
